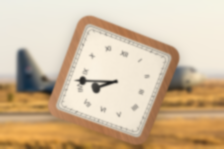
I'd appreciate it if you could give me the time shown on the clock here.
7:42
